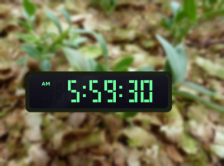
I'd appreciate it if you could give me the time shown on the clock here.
5:59:30
